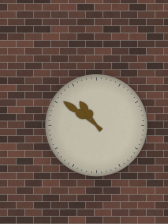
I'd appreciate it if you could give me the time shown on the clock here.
10:51
